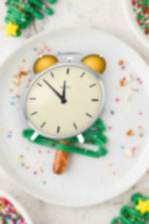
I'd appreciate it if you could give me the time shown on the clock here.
11:52
